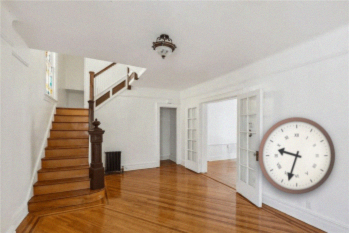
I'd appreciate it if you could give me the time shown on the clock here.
9:33
